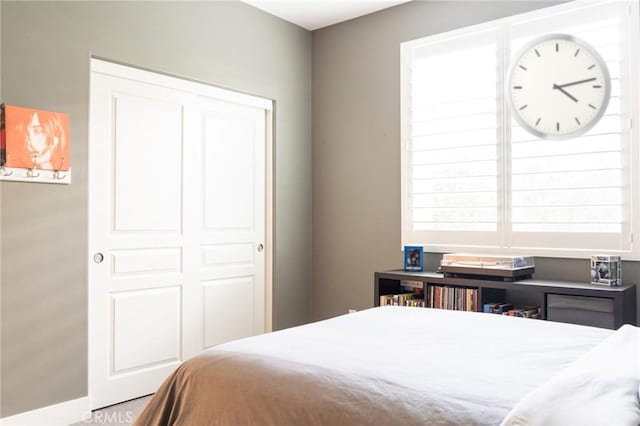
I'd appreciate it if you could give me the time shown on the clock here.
4:13
